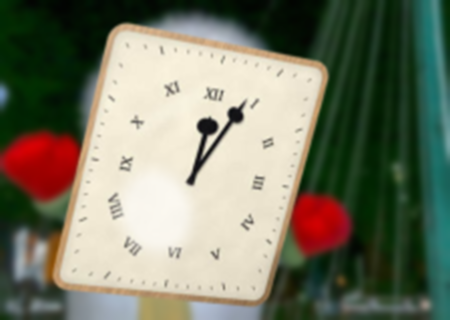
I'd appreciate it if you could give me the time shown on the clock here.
12:04
